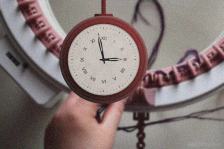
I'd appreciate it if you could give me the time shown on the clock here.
2:58
